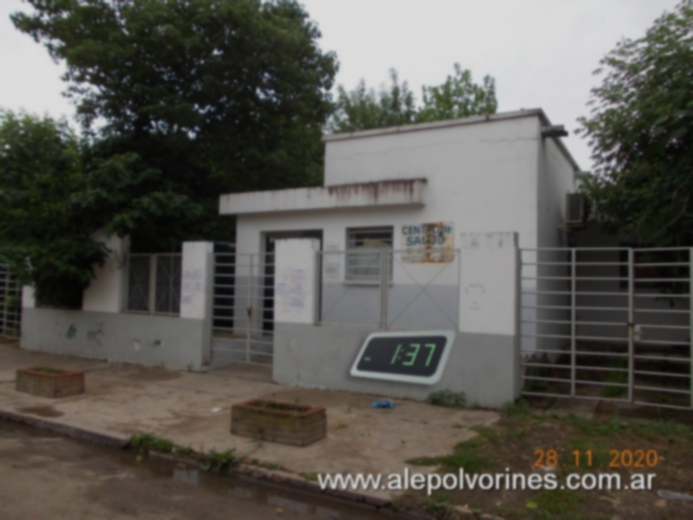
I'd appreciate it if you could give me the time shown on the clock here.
1:37
